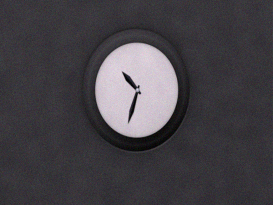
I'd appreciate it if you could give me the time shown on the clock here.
10:33
